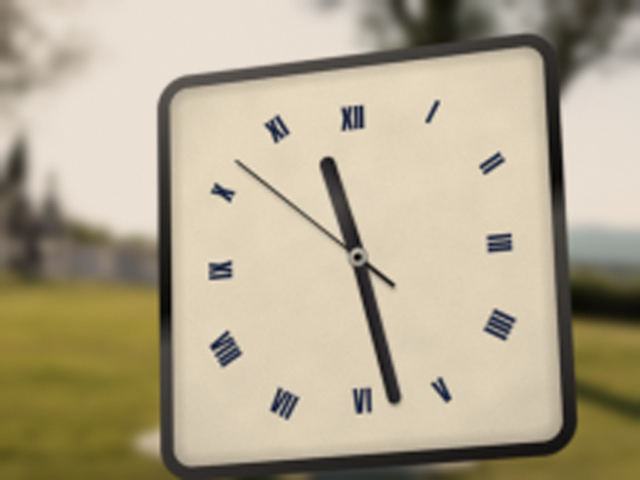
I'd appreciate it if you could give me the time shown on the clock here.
11:27:52
